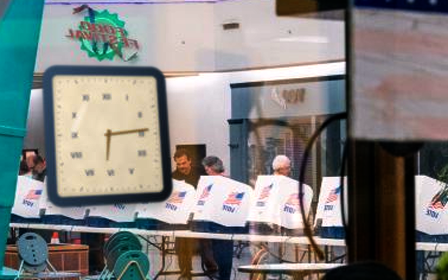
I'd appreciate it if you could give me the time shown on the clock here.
6:14
